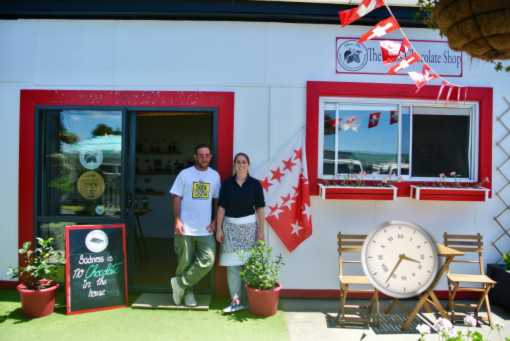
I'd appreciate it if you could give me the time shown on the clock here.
3:36
